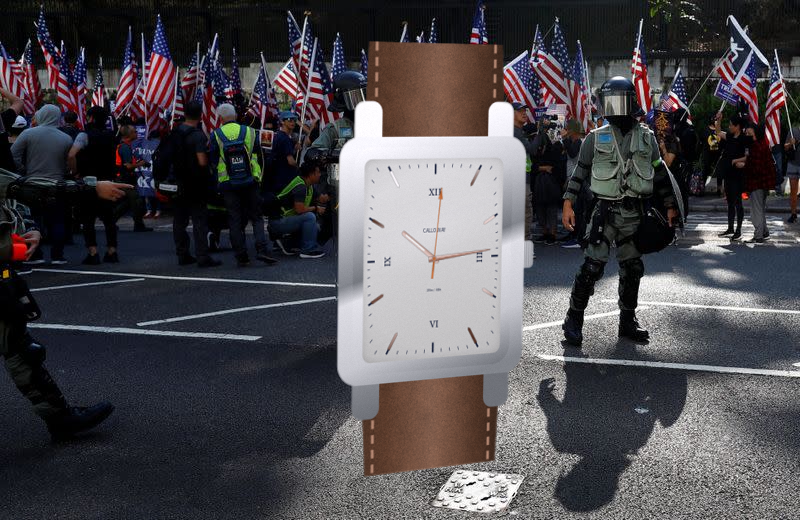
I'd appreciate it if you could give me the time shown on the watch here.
10:14:01
